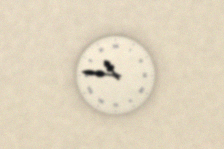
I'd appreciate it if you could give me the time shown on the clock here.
10:46
